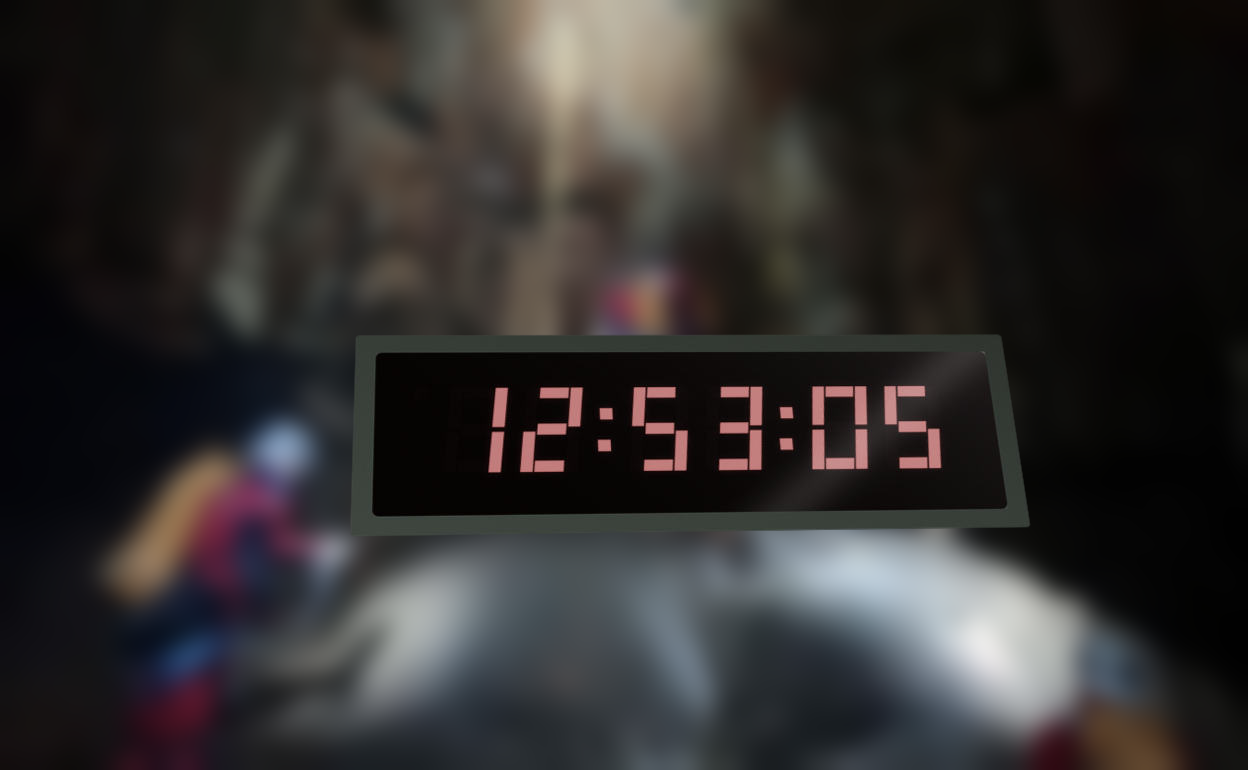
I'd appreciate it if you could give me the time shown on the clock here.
12:53:05
